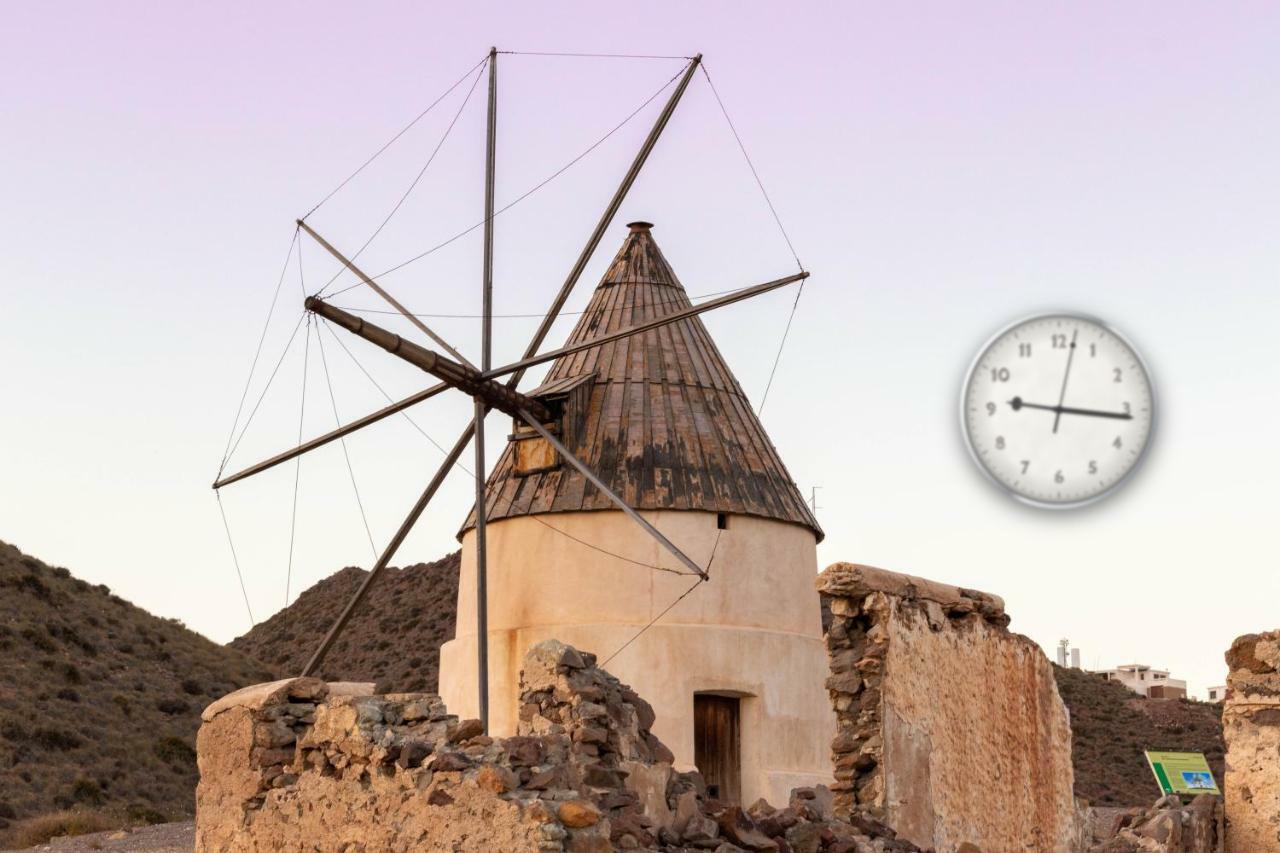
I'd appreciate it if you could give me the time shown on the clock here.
9:16:02
